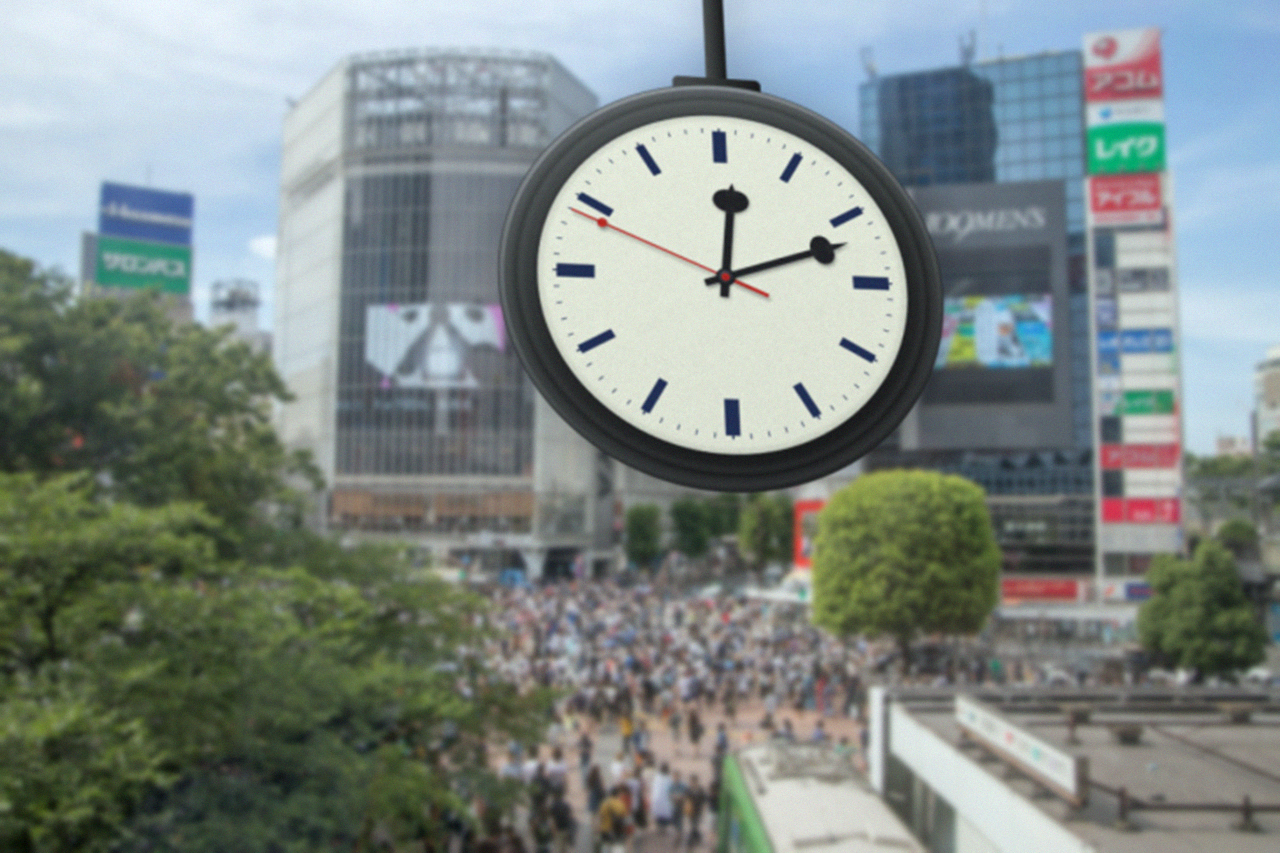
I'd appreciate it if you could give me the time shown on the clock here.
12:11:49
